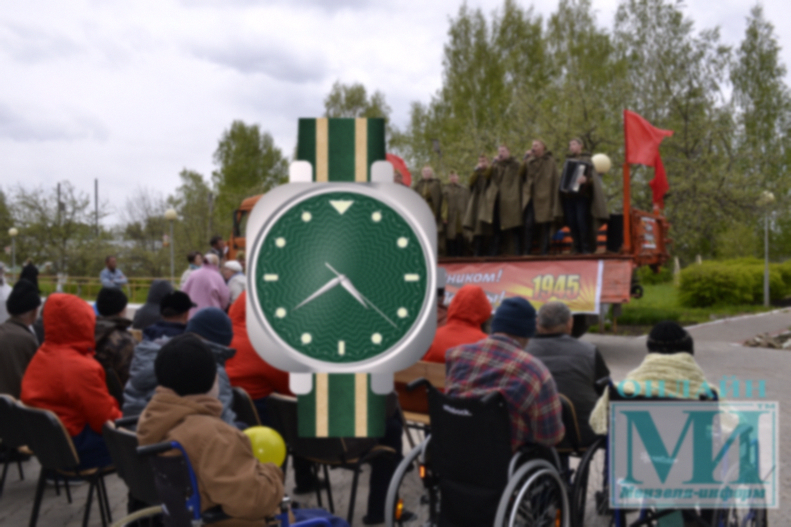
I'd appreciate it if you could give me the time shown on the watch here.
4:39:22
